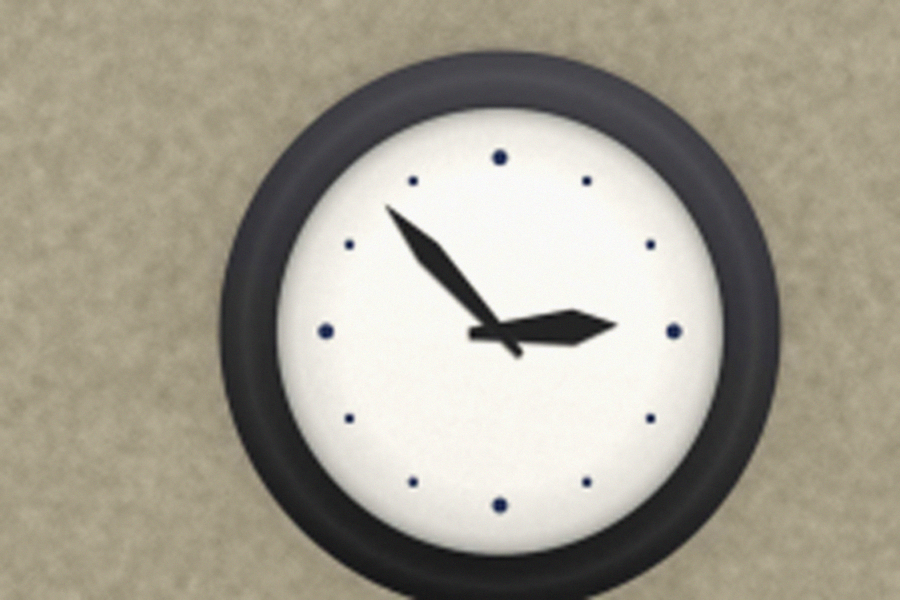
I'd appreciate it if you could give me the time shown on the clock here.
2:53
